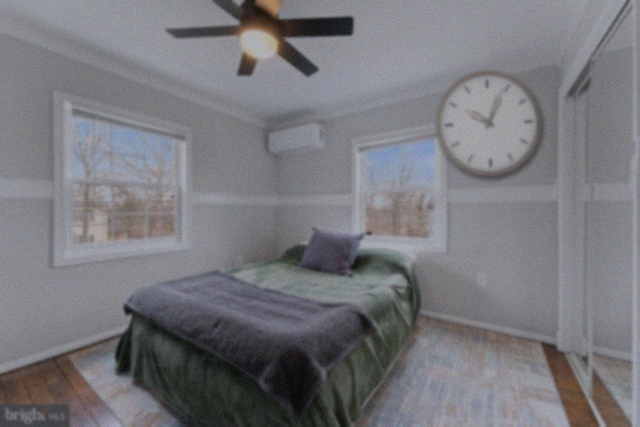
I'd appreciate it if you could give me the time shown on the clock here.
10:04
